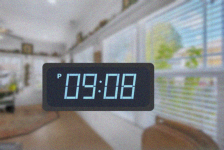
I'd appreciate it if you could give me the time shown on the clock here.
9:08
